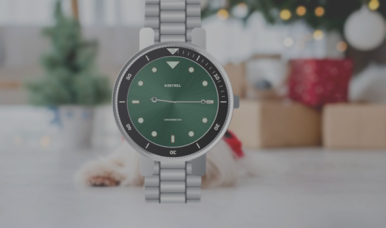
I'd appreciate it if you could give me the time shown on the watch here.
9:15
